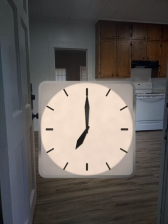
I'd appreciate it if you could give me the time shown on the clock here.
7:00
